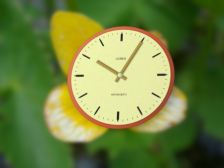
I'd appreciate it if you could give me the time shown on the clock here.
10:05
